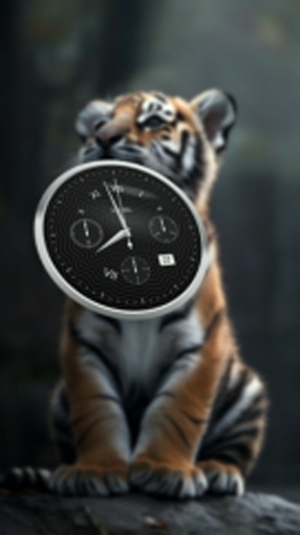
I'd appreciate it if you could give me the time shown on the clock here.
7:58
